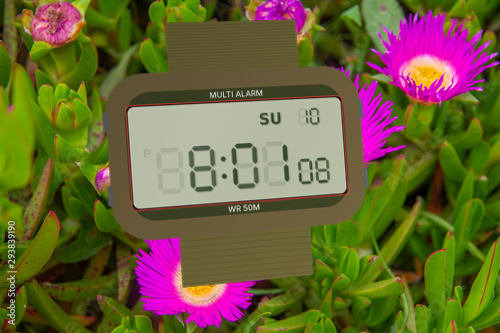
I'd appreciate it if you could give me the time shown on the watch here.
8:01:08
